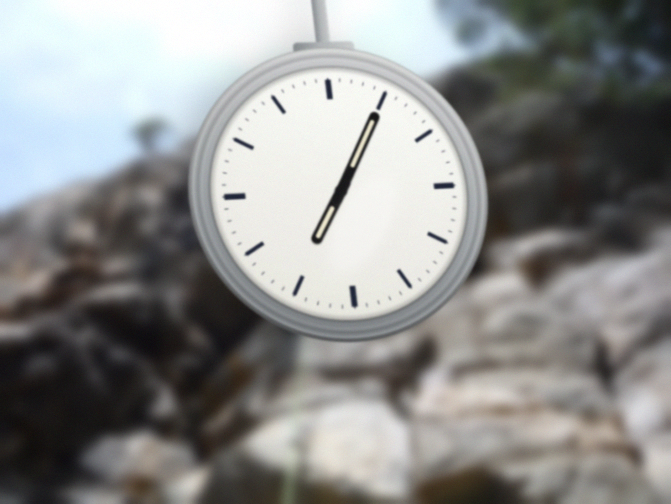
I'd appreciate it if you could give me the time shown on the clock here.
7:05
